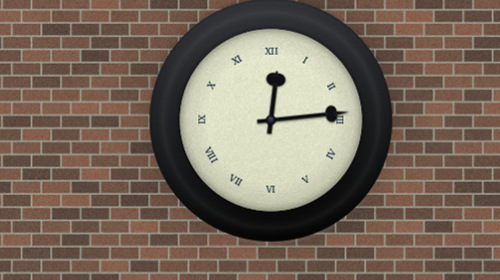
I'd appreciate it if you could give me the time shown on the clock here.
12:14
